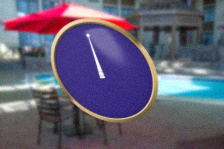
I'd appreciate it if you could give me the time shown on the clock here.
12:00
